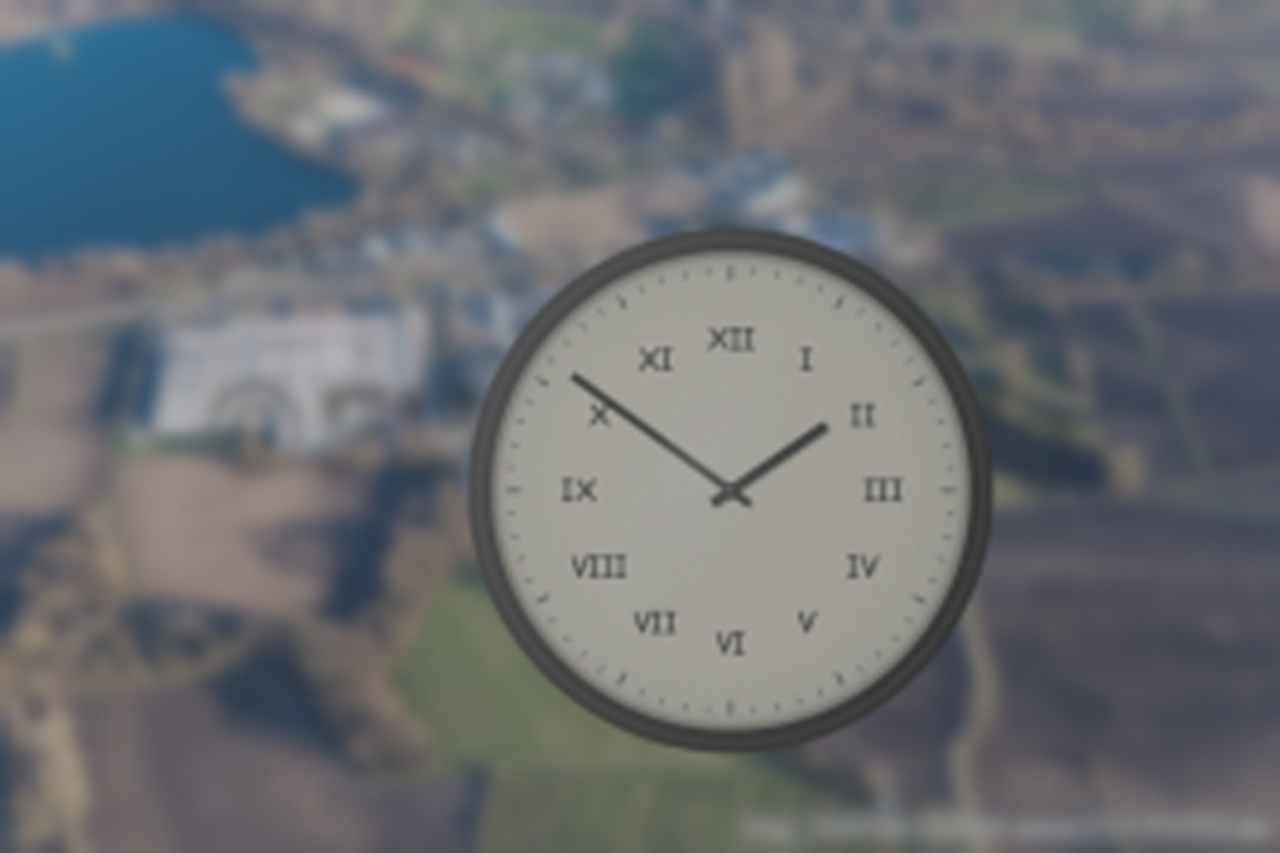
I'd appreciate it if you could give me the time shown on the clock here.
1:51
